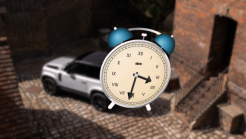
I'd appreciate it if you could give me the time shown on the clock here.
3:31
